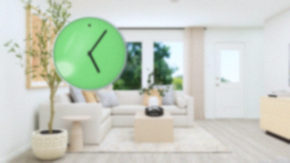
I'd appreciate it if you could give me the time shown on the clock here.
5:06
